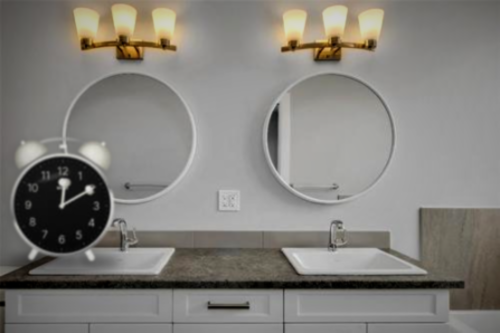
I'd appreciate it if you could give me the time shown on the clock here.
12:10
